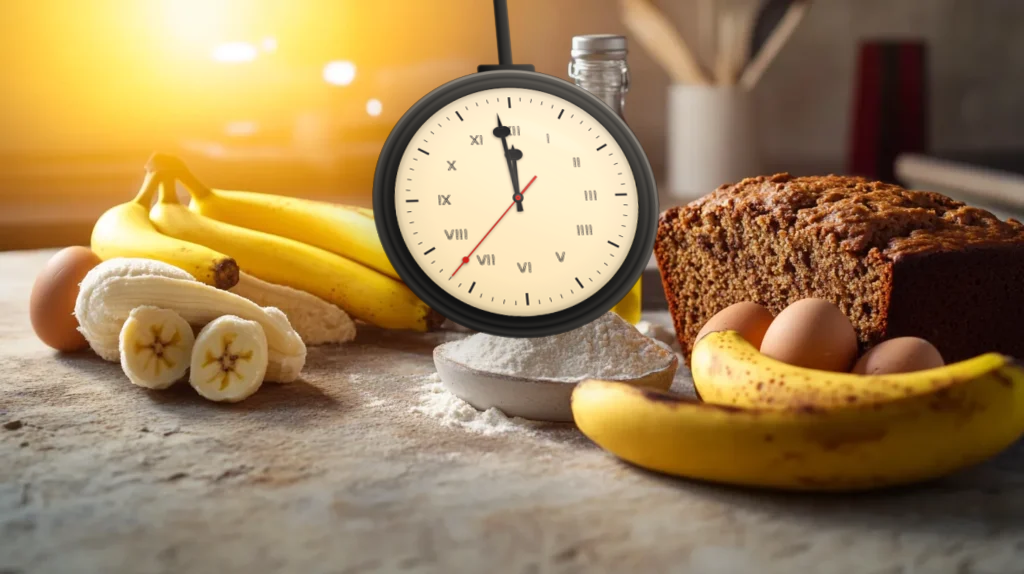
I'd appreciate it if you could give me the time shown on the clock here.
11:58:37
